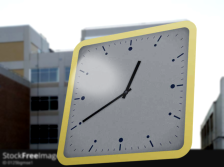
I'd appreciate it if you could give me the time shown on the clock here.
12:40
